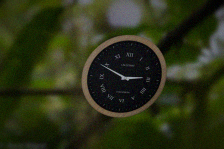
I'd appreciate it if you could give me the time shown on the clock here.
2:49
